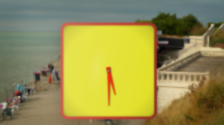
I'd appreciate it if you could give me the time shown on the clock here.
5:30
